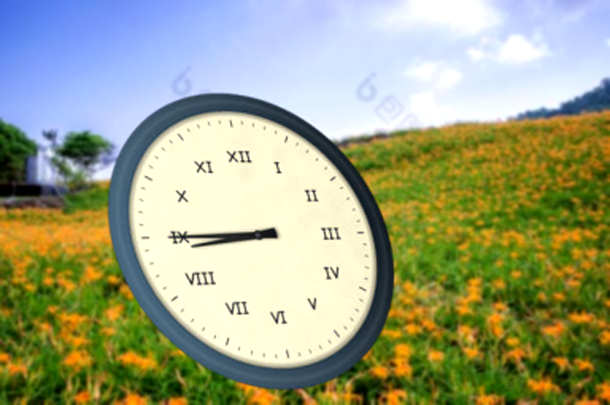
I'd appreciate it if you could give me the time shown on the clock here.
8:45
